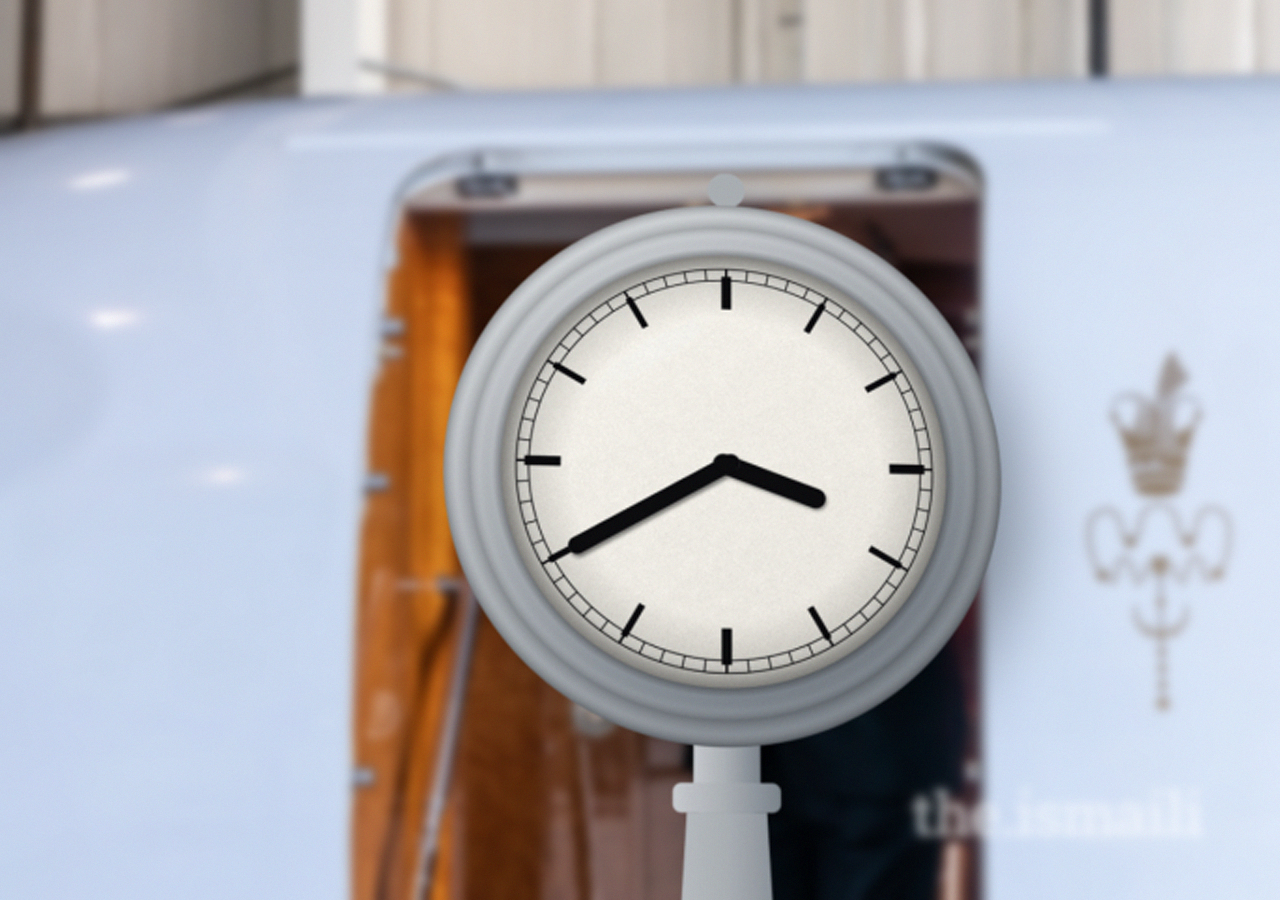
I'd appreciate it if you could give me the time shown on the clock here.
3:40
